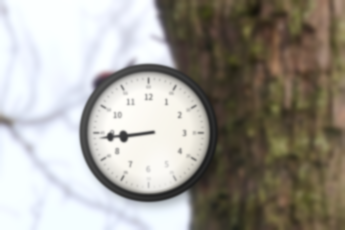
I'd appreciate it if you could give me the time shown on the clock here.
8:44
